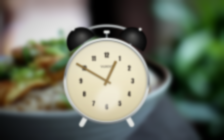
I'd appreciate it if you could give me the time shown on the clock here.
12:50
